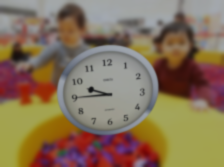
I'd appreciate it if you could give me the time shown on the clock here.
9:45
